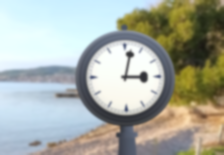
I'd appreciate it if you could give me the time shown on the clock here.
3:02
